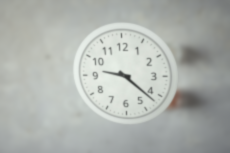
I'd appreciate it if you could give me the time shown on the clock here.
9:22
